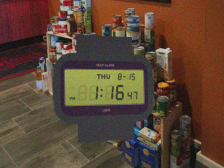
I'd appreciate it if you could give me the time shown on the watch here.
1:16:47
